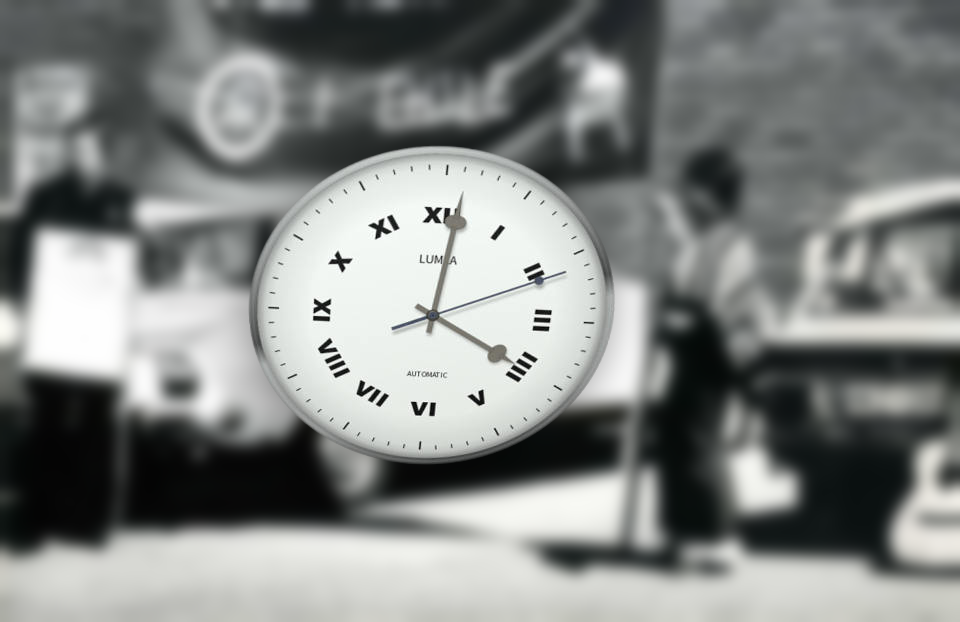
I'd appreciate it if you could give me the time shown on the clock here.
4:01:11
